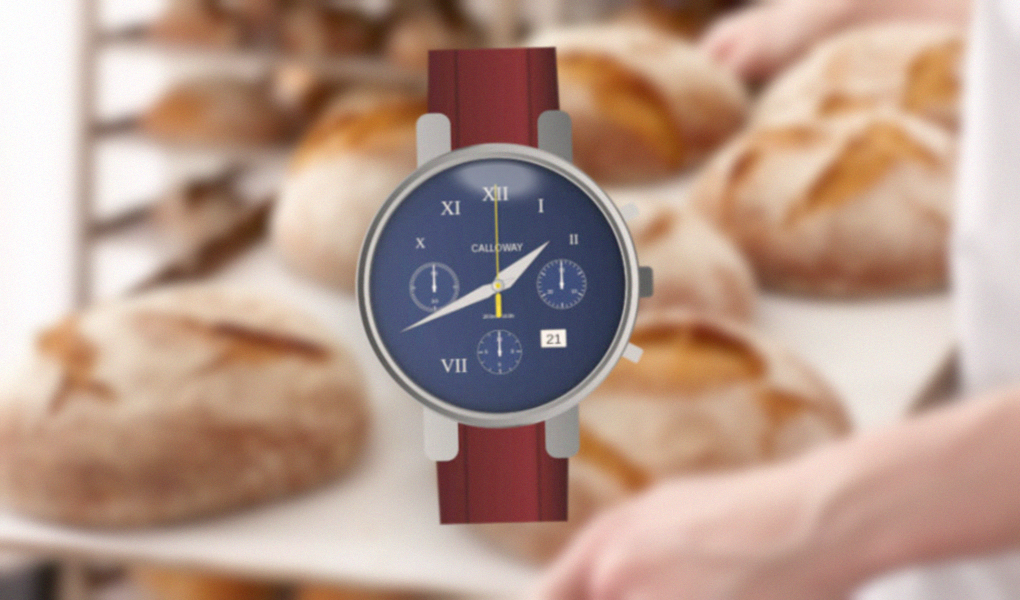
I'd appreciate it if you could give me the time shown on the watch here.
1:41
